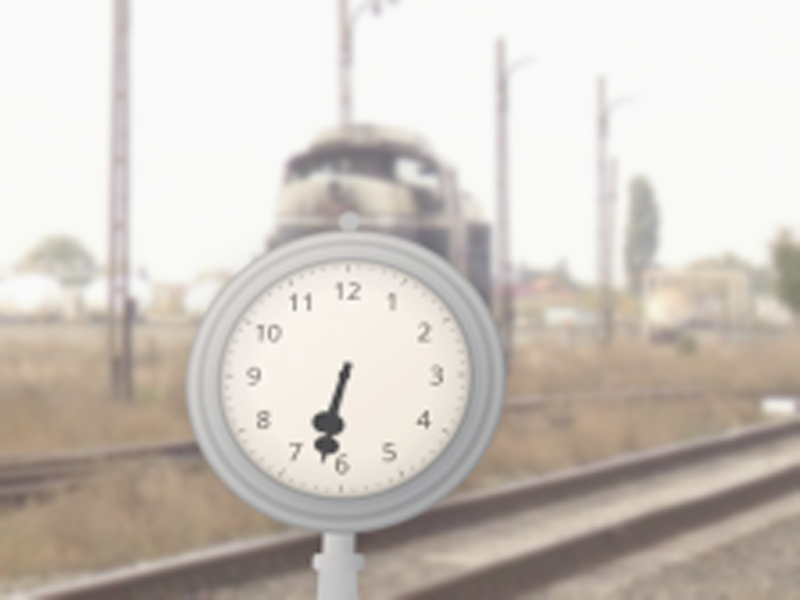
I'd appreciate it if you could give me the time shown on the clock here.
6:32
